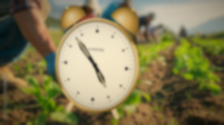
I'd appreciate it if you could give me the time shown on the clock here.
4:53
